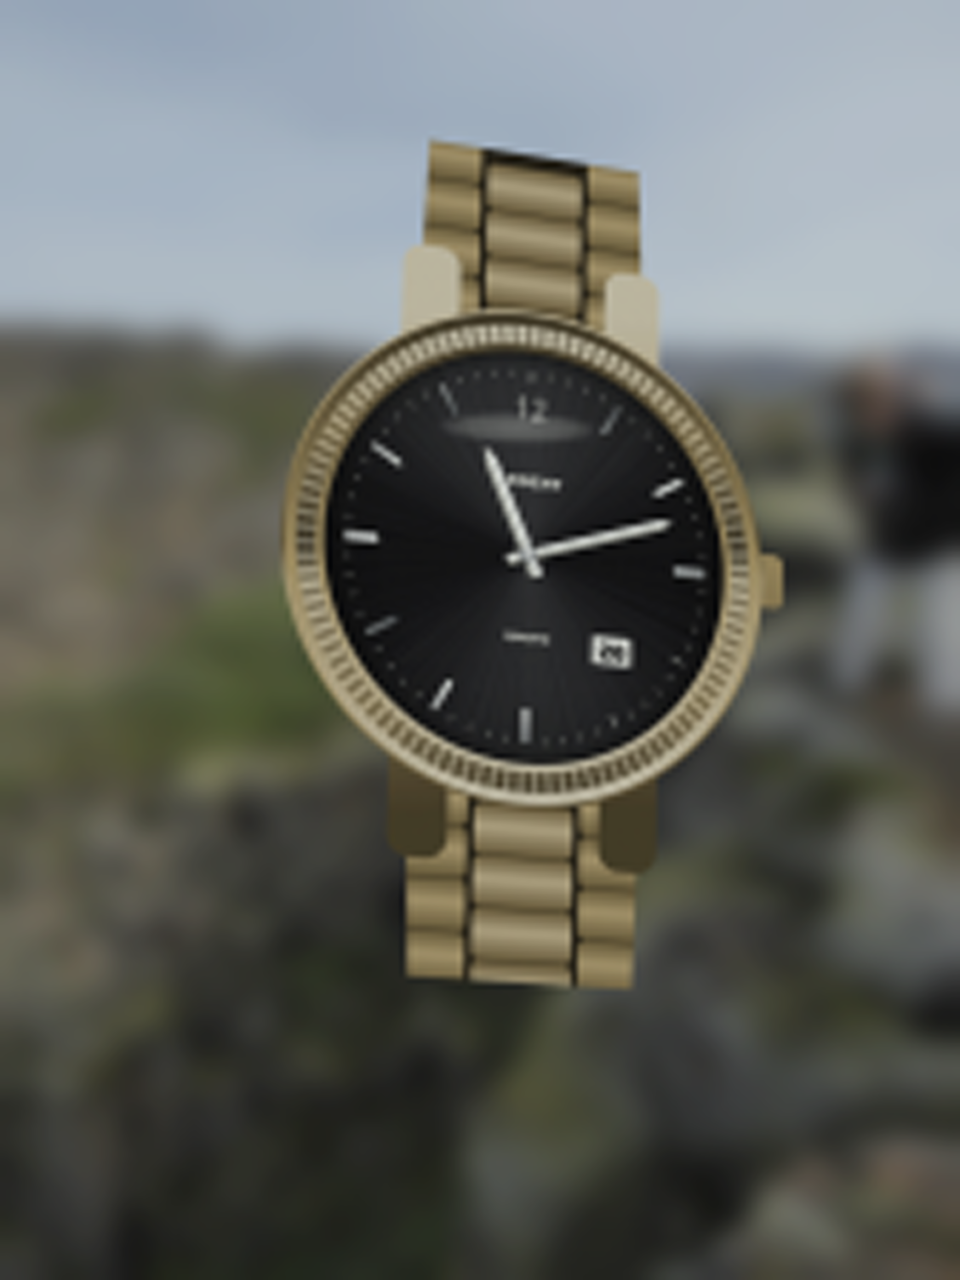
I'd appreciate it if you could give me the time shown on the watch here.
11:12
